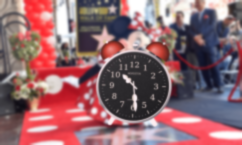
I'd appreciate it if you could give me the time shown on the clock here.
10:29
